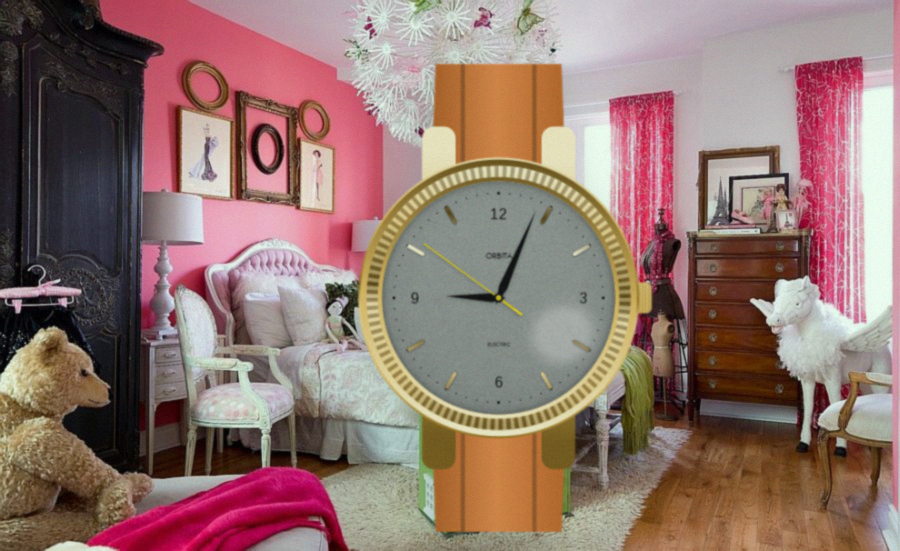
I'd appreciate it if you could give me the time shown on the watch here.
9:03:51
